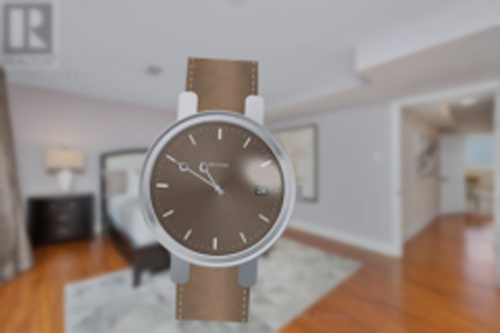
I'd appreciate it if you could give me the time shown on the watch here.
10:50
